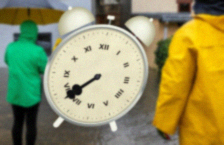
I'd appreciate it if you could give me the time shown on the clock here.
7:38
